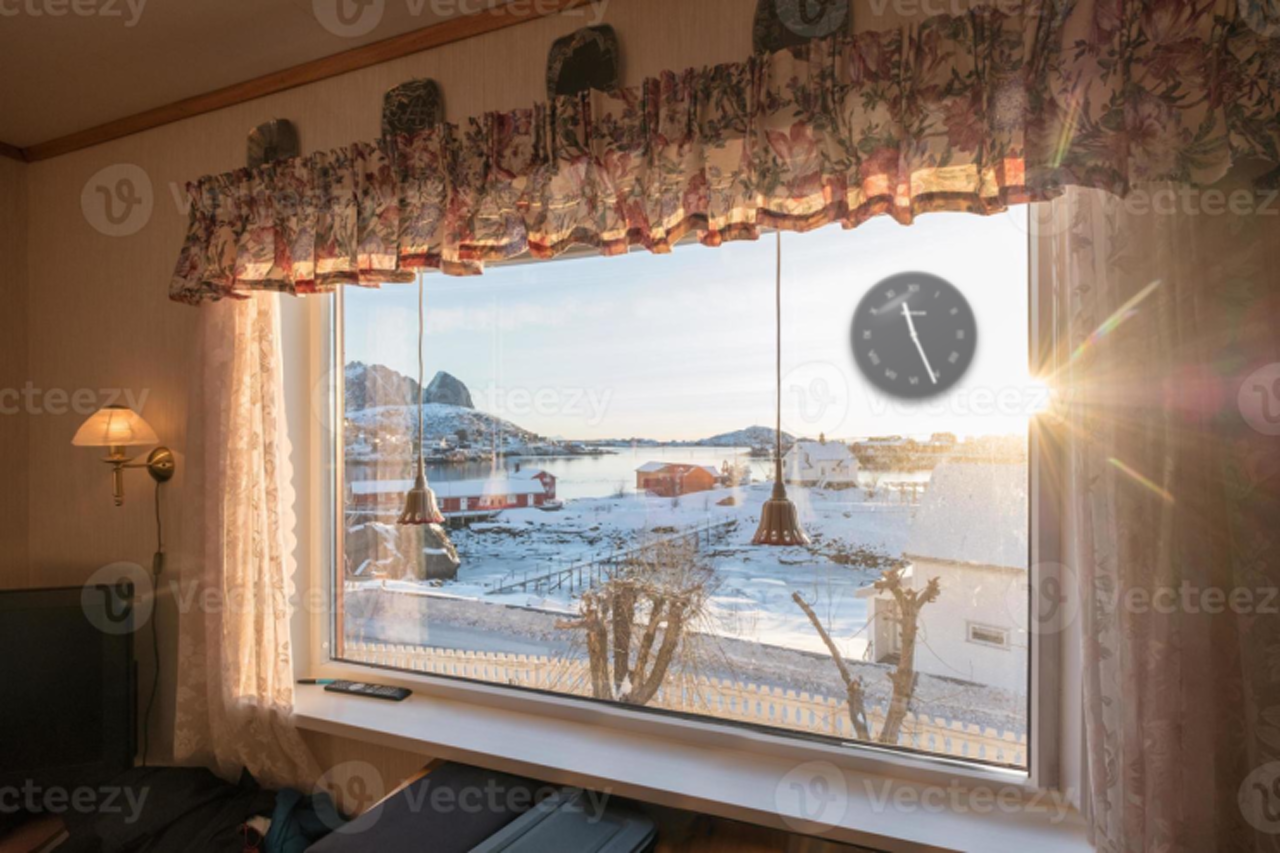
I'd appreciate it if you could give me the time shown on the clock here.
11:26
